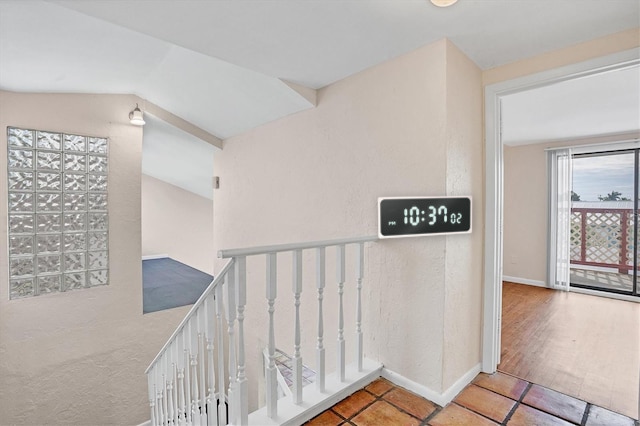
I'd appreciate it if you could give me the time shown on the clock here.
10:37:02
